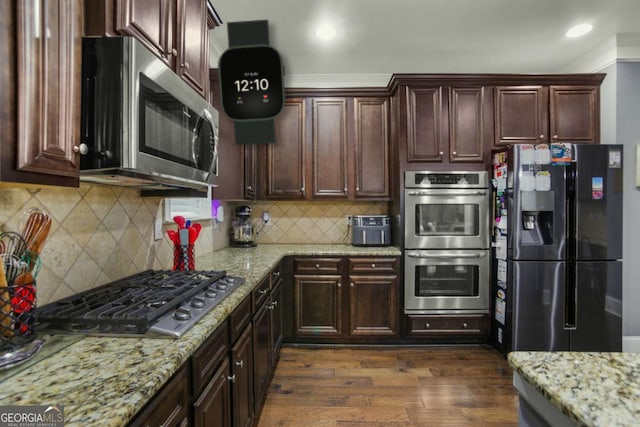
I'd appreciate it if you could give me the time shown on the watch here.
12:10
